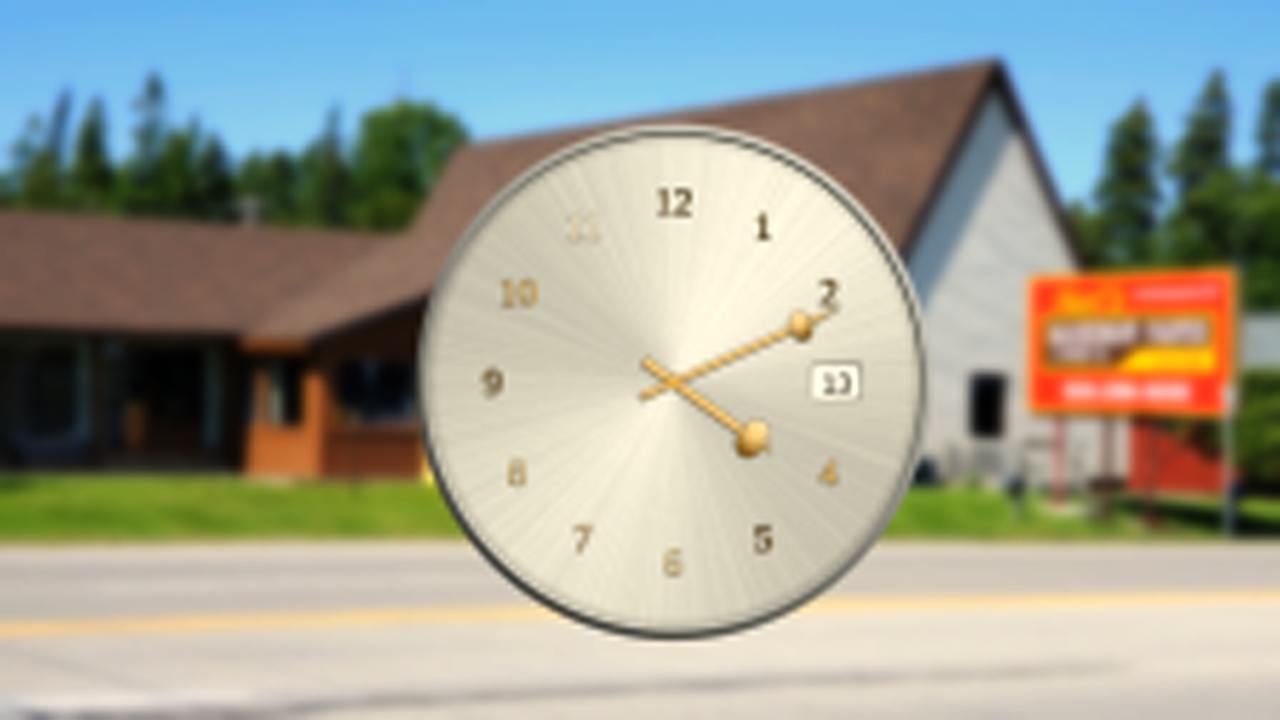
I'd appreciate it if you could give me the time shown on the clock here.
4:11
